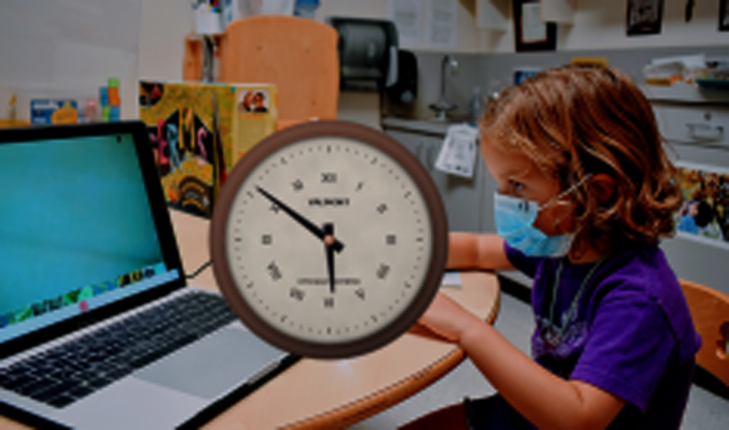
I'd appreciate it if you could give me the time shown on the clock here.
5:51
